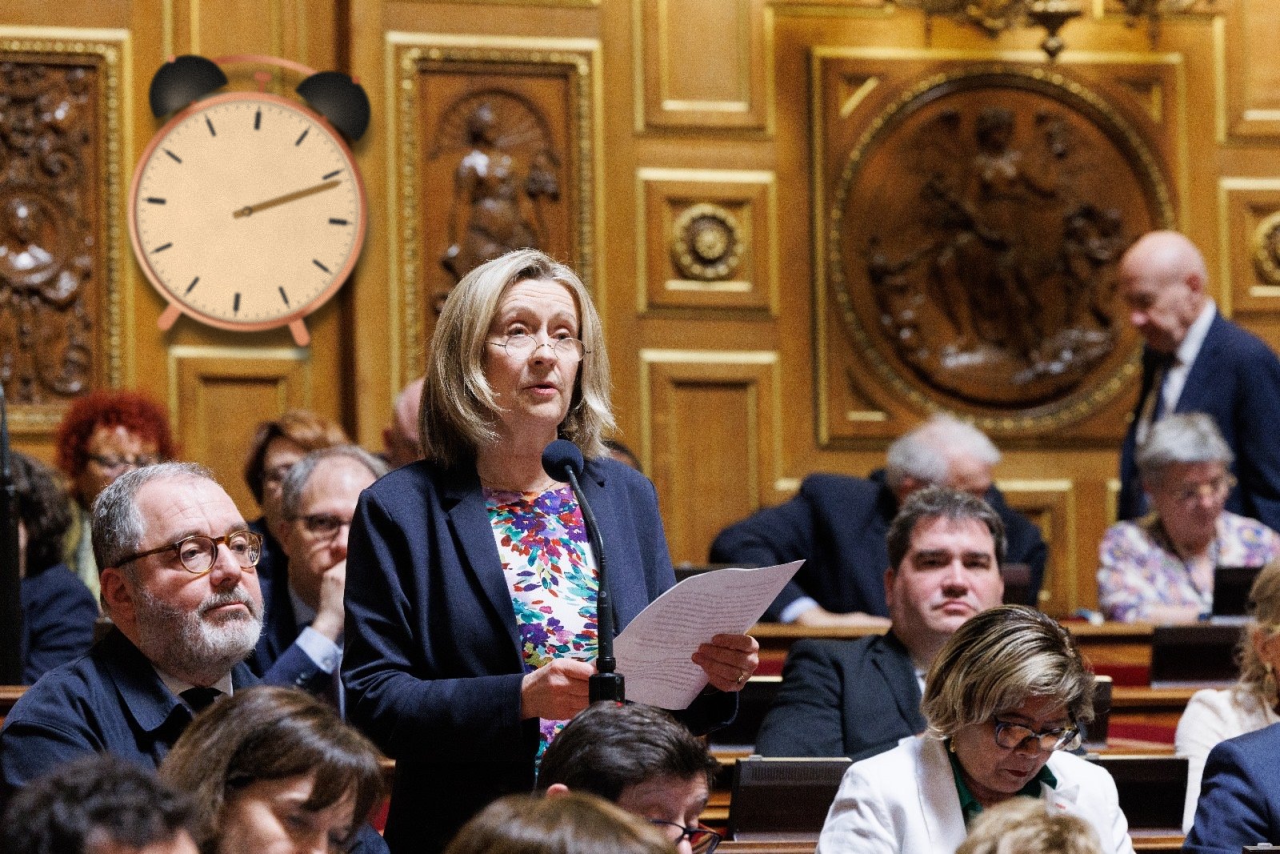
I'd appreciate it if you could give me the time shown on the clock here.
2:11
